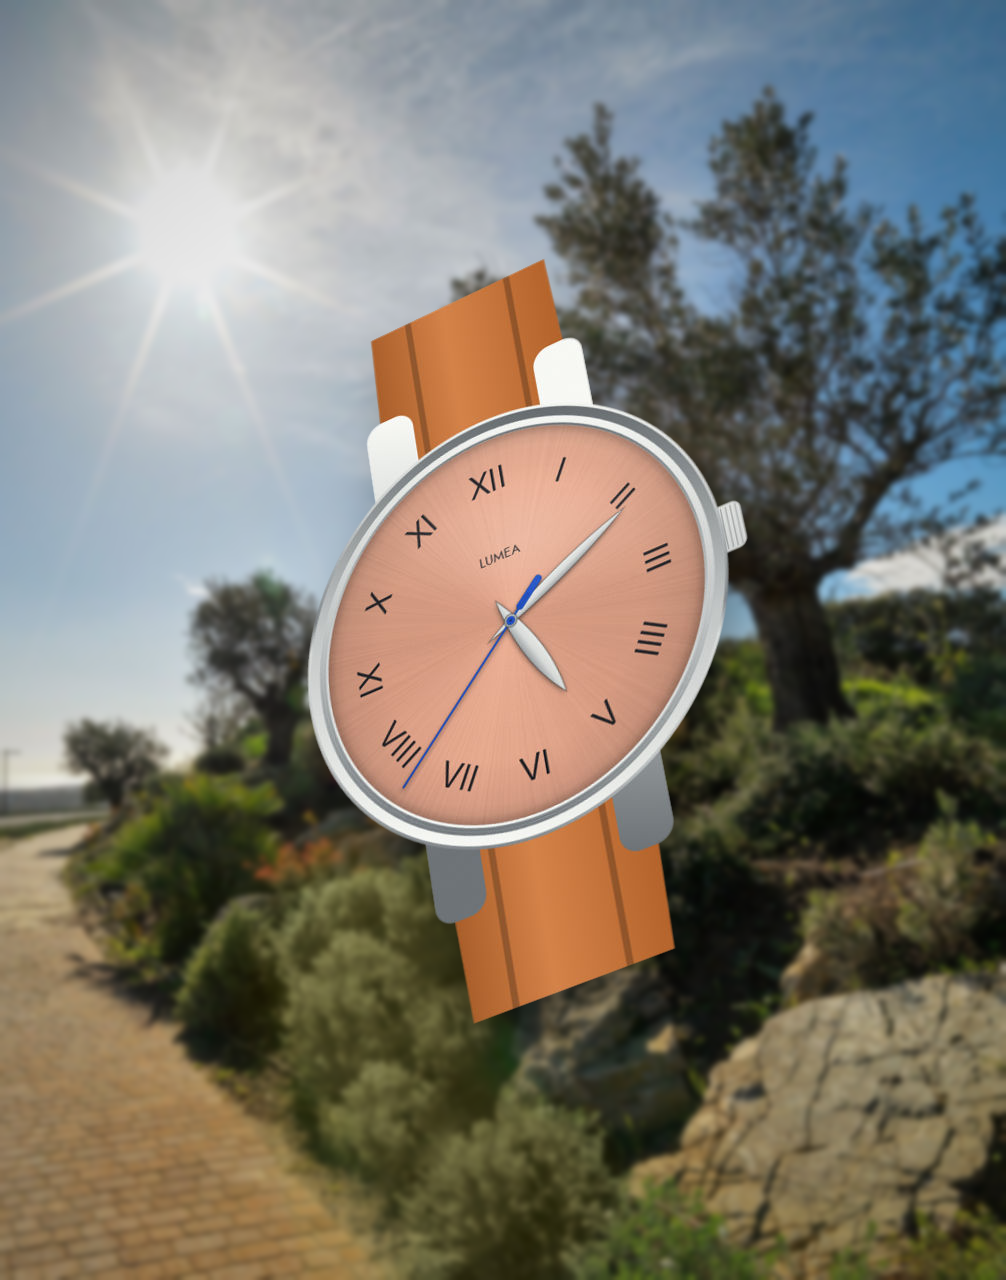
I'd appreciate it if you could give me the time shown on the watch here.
5:10:38
